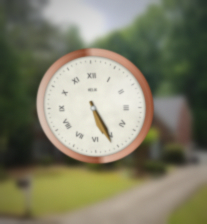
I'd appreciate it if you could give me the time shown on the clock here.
5:26
